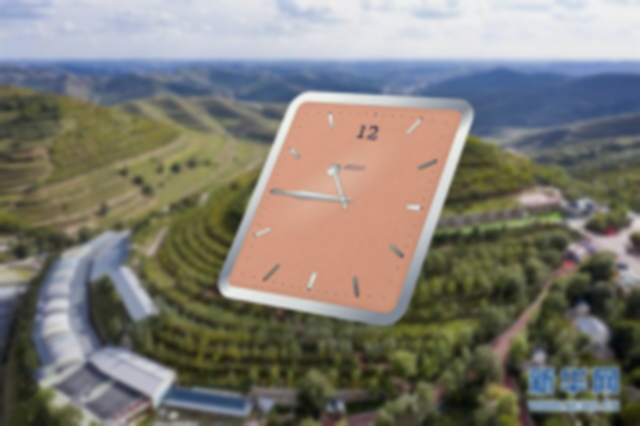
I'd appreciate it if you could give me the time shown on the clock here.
10:45
